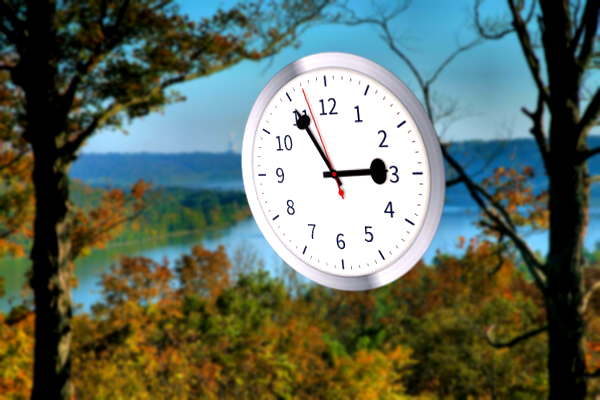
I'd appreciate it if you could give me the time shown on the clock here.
2:54:57
